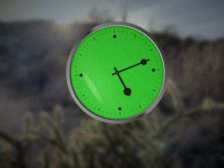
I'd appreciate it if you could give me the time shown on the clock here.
5:12
